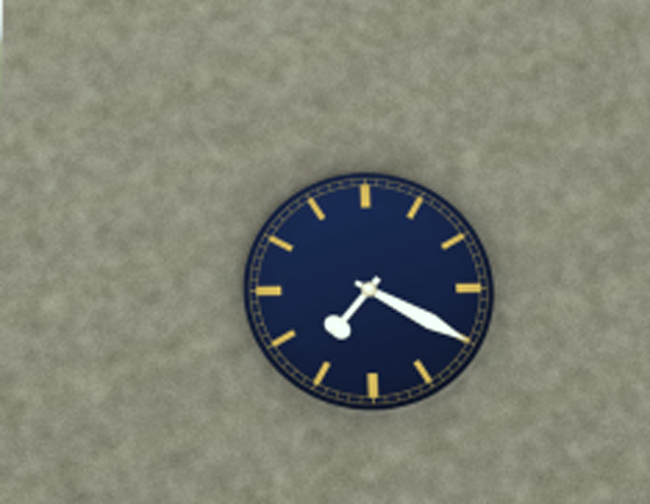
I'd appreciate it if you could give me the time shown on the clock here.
7:20
